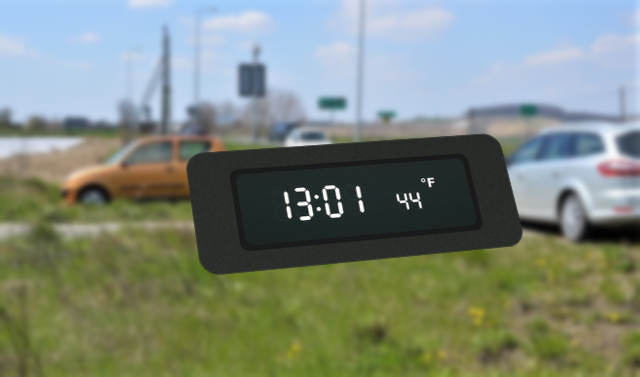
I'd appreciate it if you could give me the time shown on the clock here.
13:01
